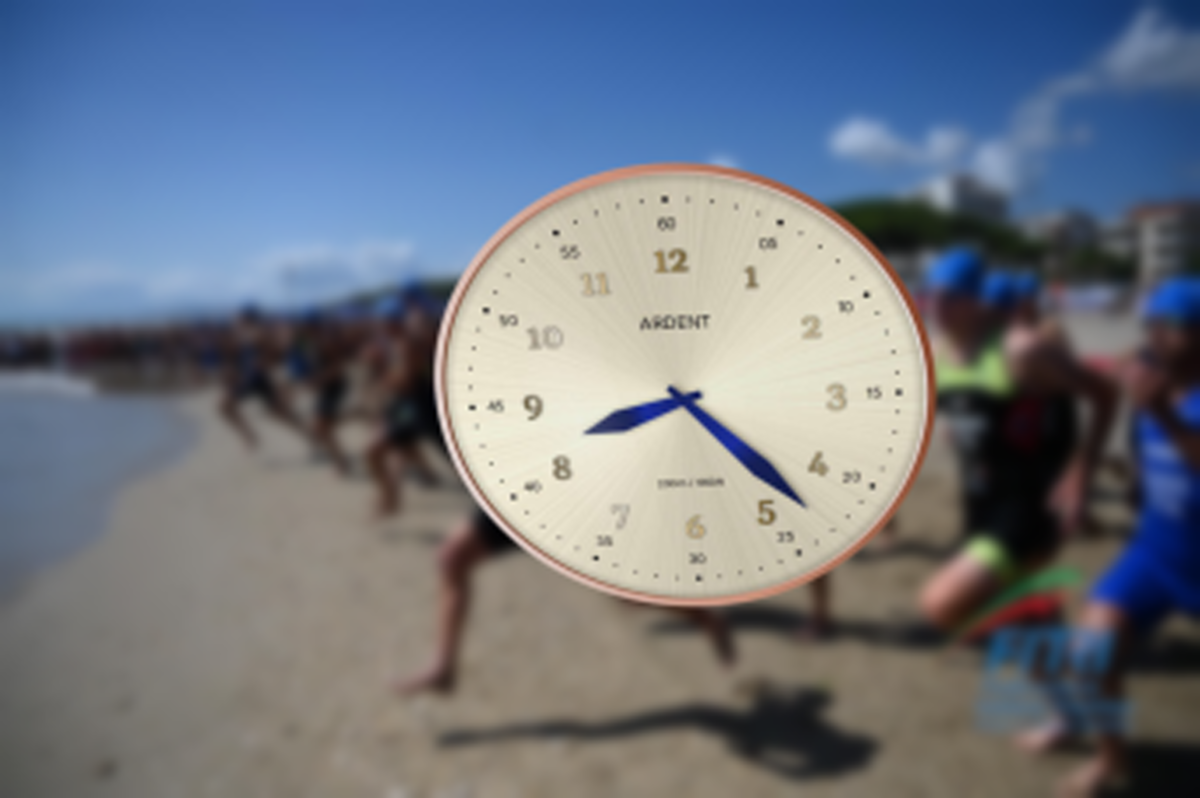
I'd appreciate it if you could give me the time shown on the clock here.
8:23
